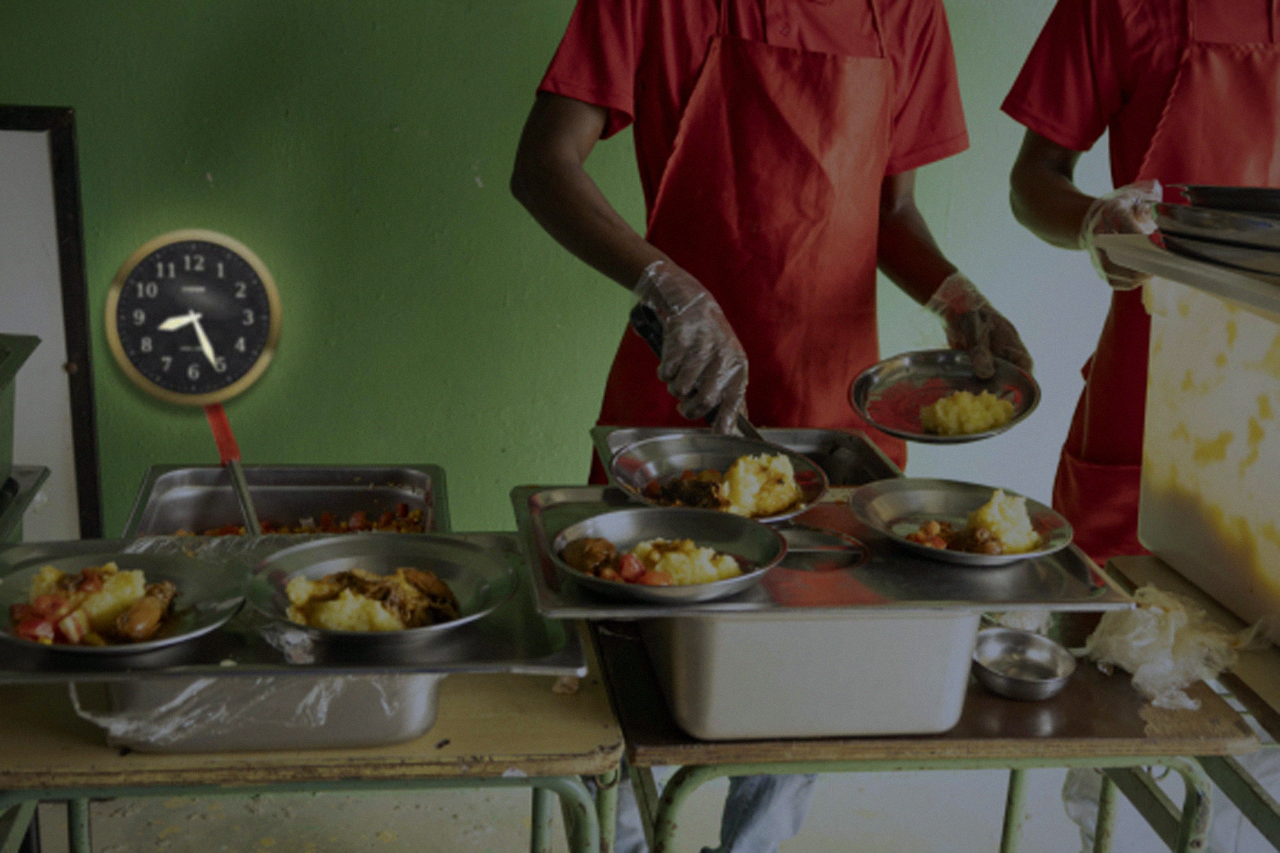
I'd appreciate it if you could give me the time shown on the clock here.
8:26
